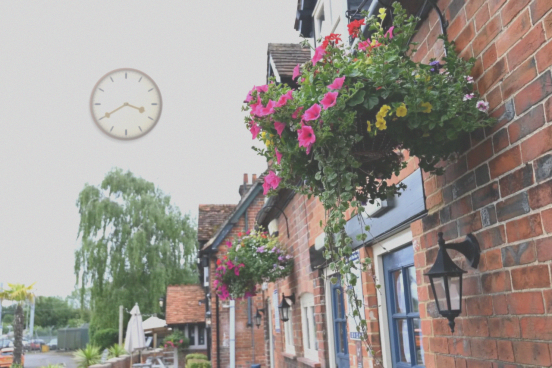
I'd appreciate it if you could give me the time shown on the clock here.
3:40
